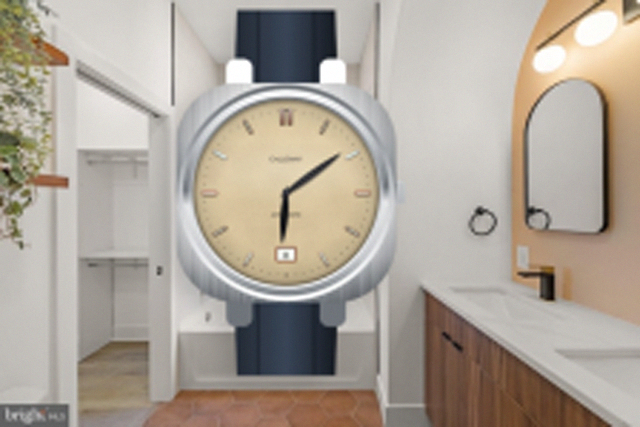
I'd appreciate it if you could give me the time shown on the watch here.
6:09
